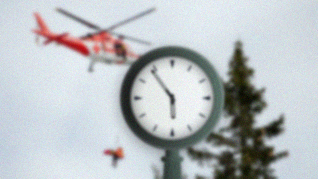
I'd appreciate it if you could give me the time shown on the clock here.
5:54
